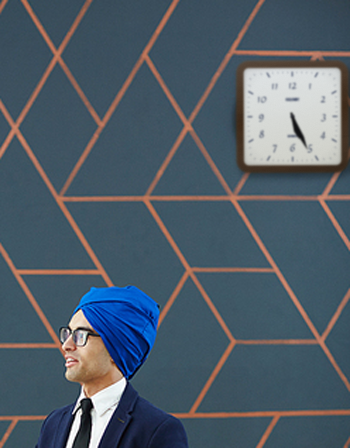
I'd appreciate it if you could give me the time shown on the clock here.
5:26
